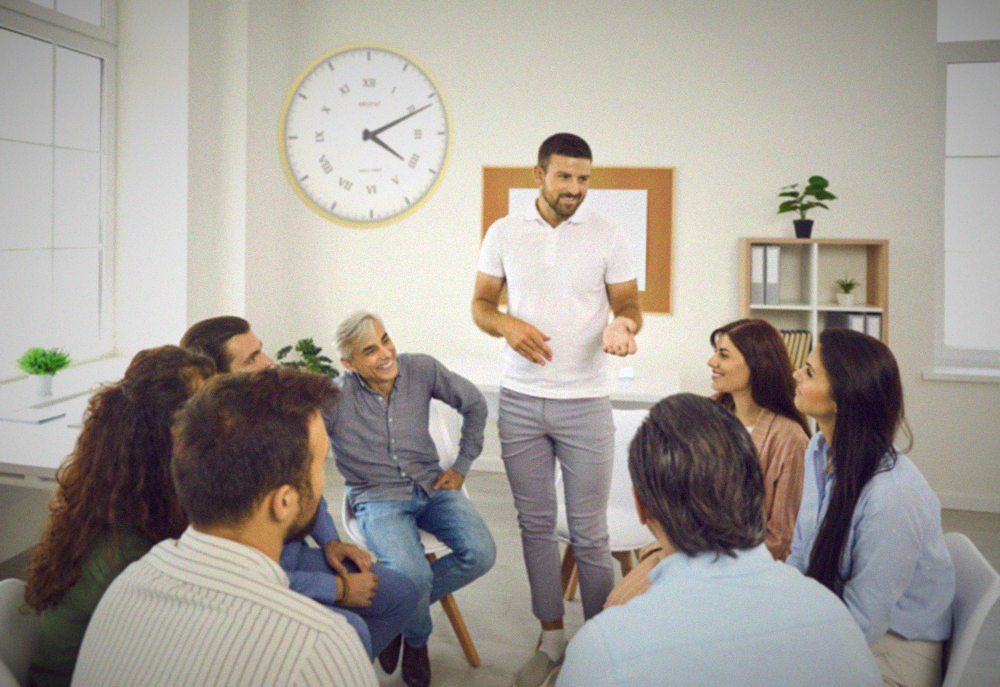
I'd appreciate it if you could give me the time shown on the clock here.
4:11
